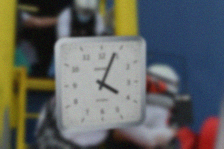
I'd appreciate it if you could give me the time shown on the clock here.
4:04
